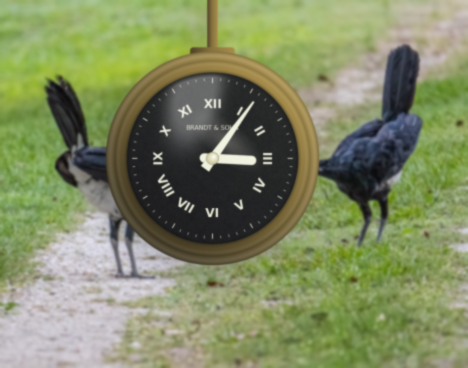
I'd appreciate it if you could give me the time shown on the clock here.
3:06
